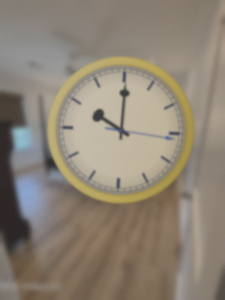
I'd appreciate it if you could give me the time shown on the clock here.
10:00:16
